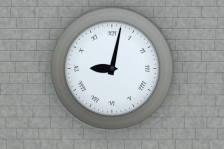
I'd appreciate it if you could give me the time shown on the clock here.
9:02
